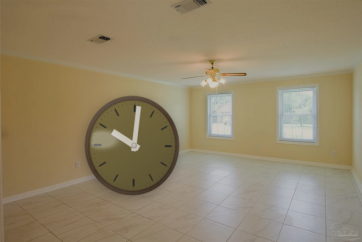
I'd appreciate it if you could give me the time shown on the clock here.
10:01
